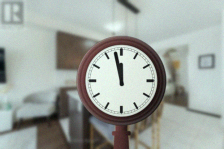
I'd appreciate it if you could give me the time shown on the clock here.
11:58
